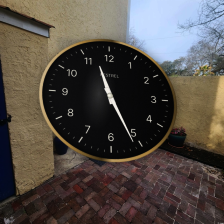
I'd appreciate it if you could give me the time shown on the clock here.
11:26
